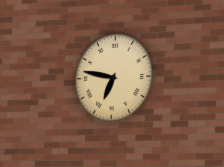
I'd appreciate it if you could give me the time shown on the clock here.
6:47
